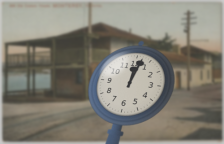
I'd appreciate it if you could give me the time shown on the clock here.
12:02
